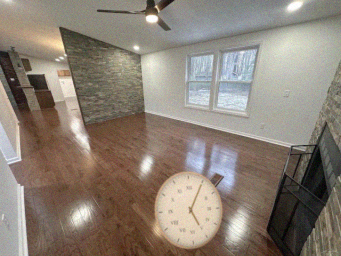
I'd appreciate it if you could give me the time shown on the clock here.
5:05
